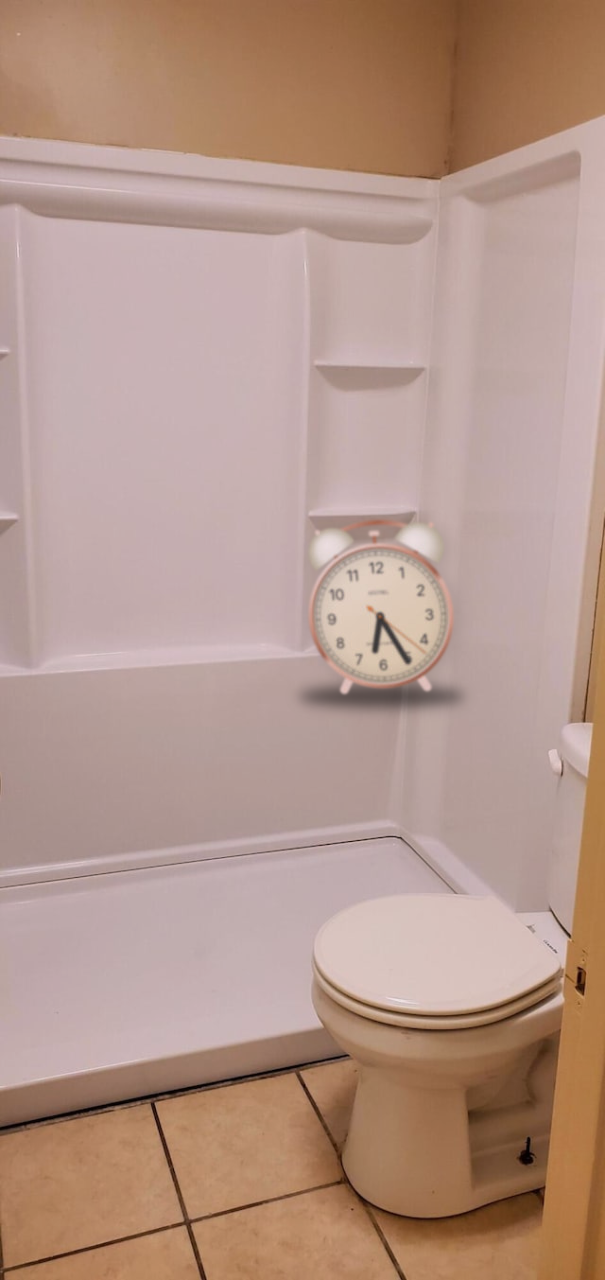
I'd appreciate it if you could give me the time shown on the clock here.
6:25:22
